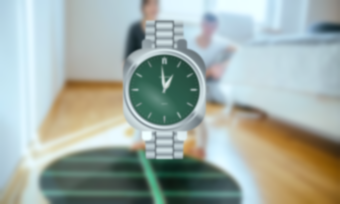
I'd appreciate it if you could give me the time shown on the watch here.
12:59
